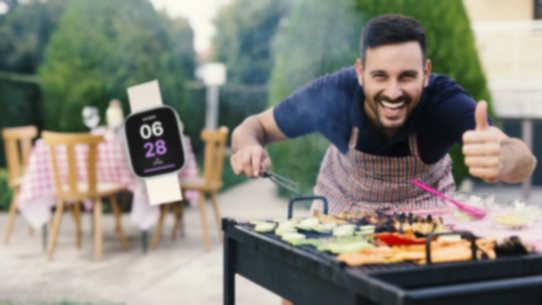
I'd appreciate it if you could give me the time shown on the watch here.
6:28
